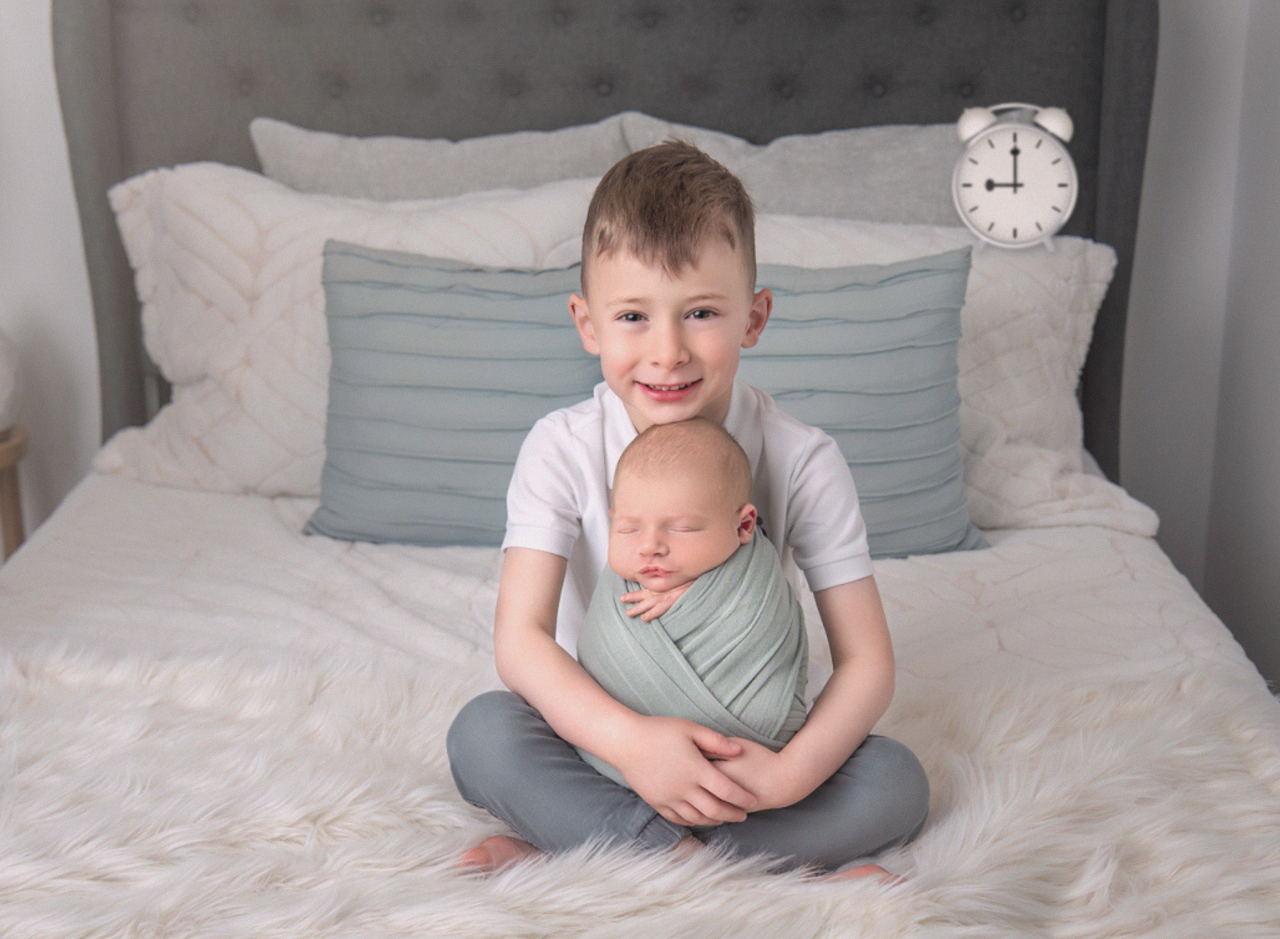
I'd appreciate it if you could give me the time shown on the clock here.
9:00
